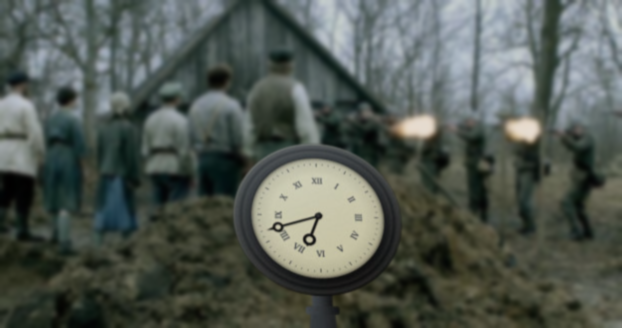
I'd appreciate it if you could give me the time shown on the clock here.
6:42
